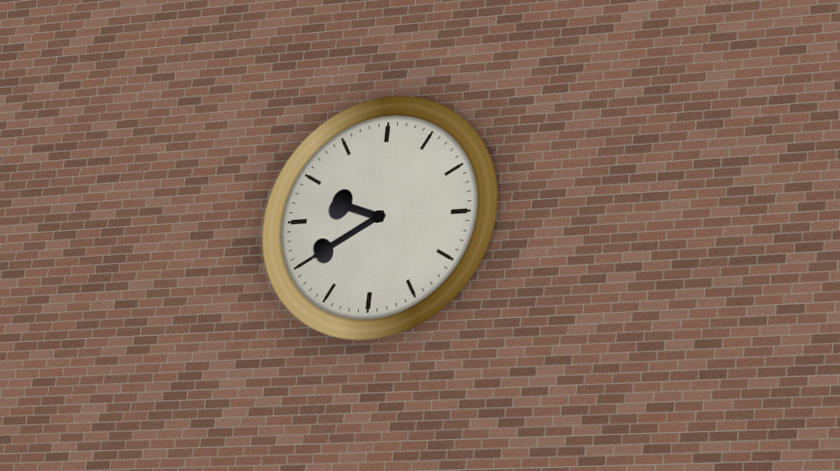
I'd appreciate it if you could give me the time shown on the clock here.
9:40
